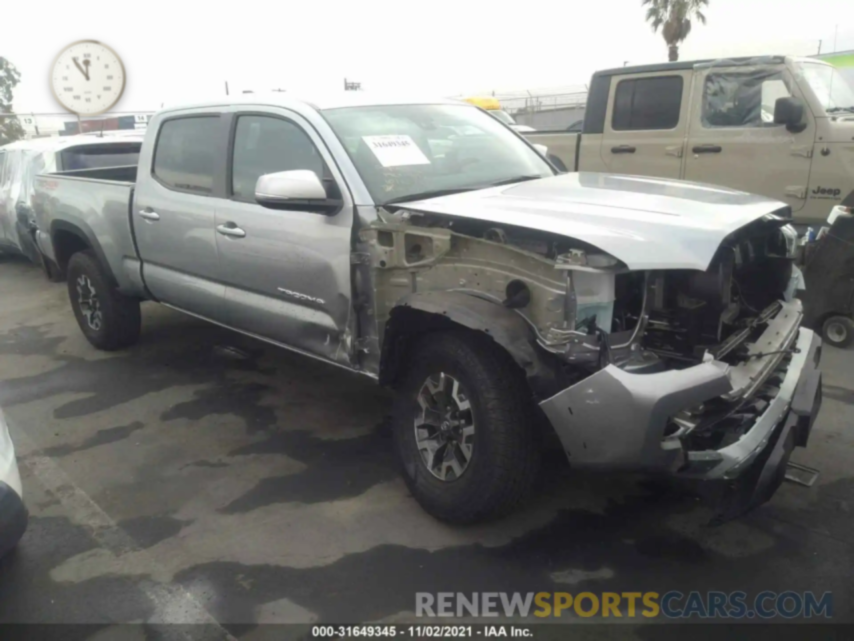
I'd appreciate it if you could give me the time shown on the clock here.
11:54
